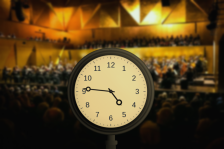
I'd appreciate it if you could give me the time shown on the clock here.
4:46
